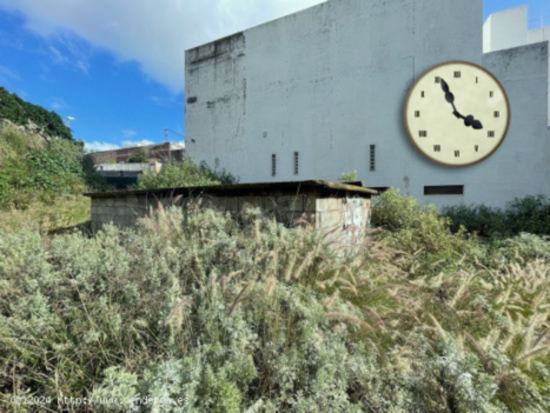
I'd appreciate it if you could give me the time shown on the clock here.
3:56
